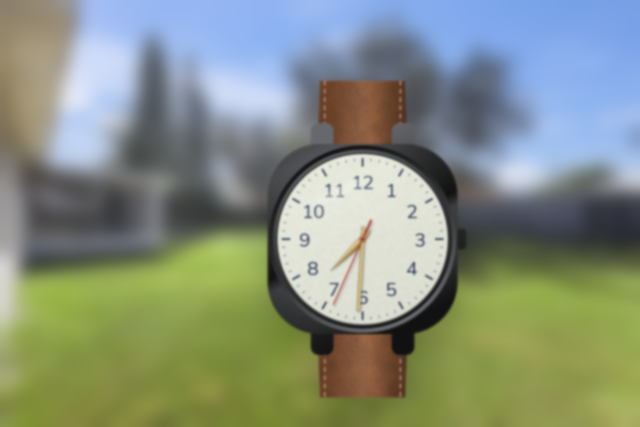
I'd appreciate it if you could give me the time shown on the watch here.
7:30:34
